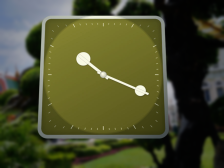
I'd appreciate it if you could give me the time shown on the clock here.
10:19
